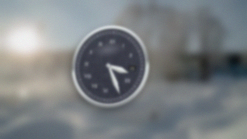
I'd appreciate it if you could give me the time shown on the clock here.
3:25
